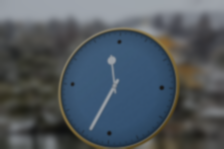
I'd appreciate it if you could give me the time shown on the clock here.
11:34
